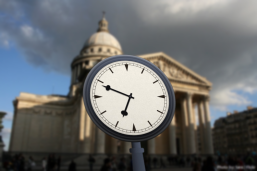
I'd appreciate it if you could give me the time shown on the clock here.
6:49
